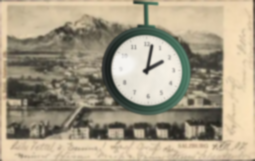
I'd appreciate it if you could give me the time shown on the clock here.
2:02
